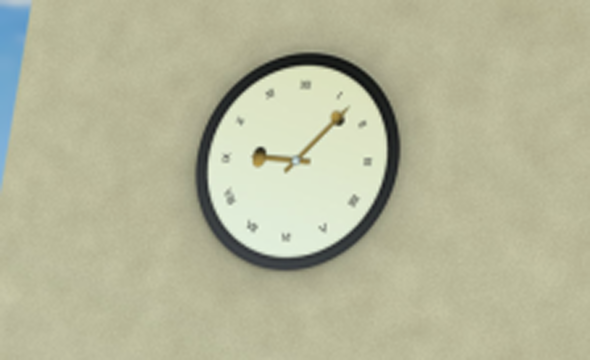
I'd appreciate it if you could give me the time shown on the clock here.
9:07
